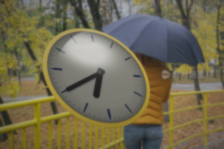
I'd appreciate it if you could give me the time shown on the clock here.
6:40
